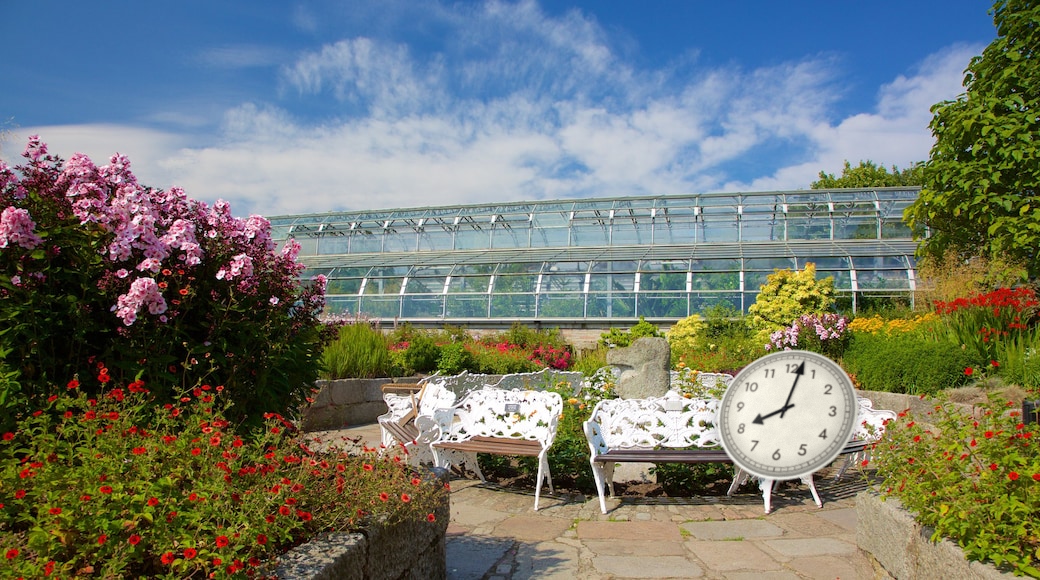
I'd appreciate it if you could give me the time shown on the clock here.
8:02
